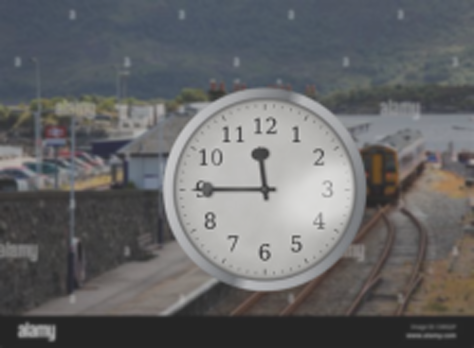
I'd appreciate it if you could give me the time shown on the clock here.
11:45
